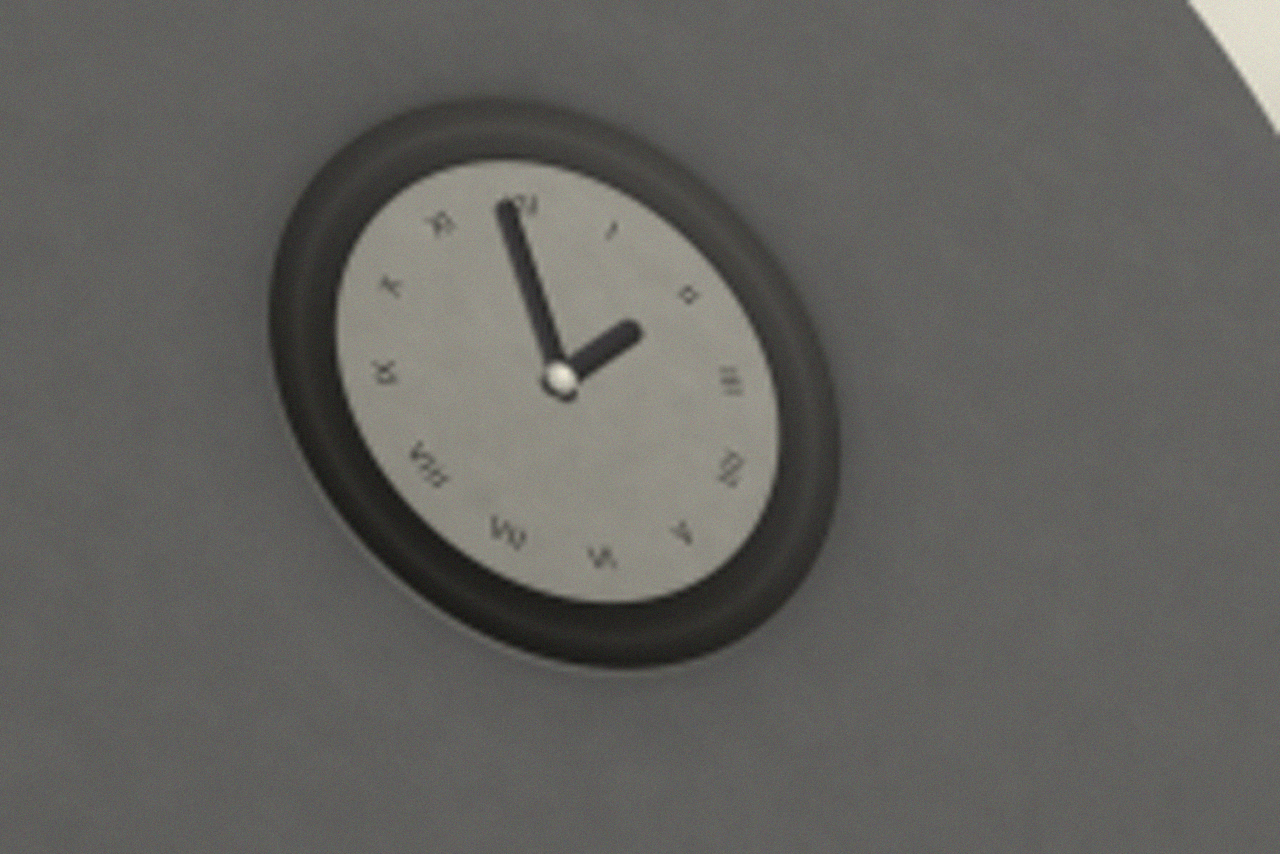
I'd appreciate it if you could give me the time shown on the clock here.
1:59
